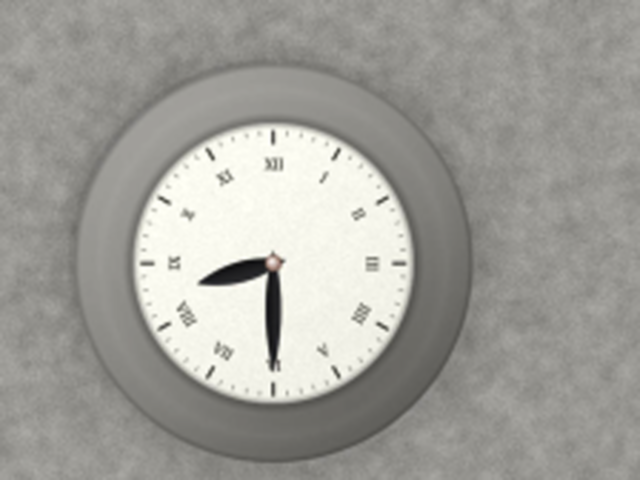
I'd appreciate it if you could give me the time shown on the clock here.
8:30
